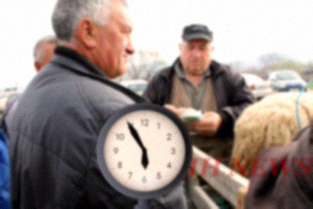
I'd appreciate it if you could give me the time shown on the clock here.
5:55
